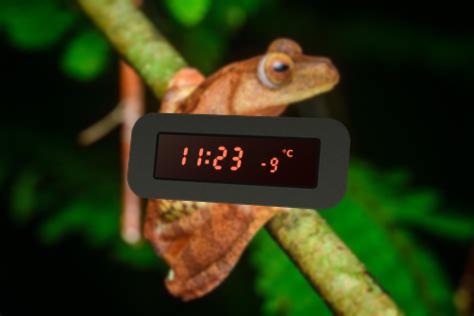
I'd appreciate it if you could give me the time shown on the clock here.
11:23
